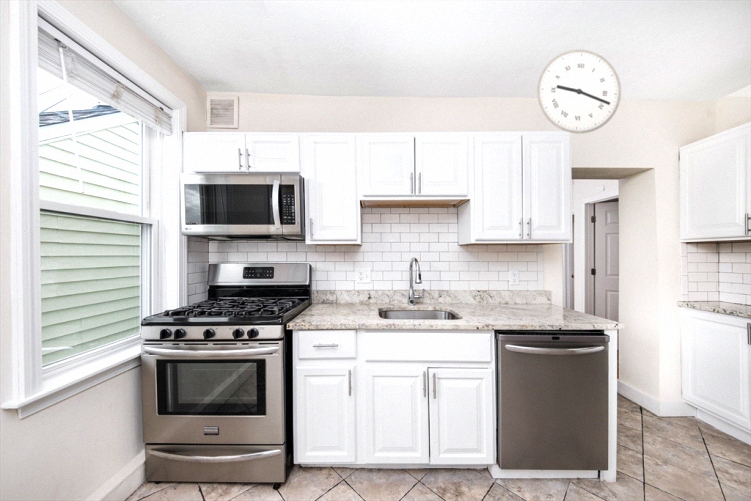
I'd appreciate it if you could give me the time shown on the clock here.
9:18
